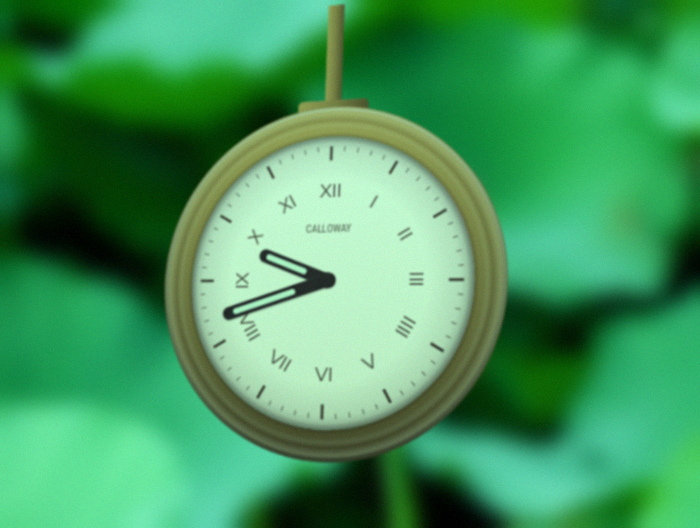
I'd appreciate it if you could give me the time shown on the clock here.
9:42
